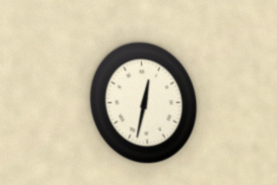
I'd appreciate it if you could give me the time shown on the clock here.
12:33
